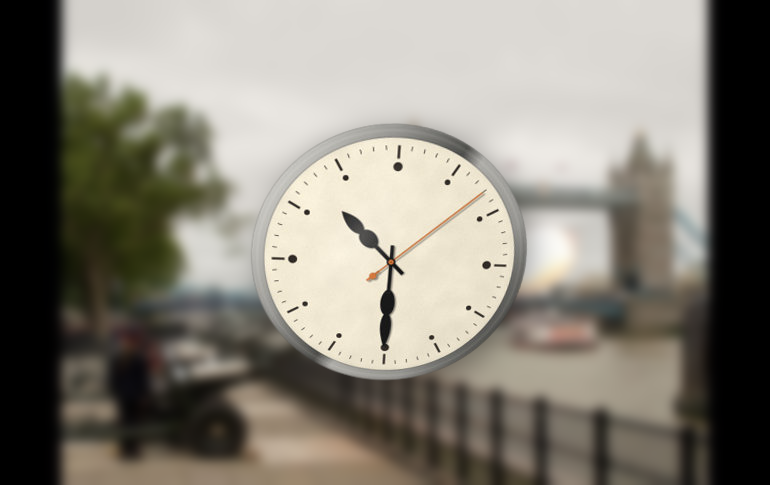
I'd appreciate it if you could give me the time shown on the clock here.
10:30:08
